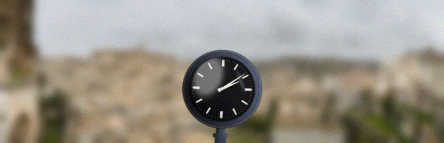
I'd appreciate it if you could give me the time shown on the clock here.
2:09
